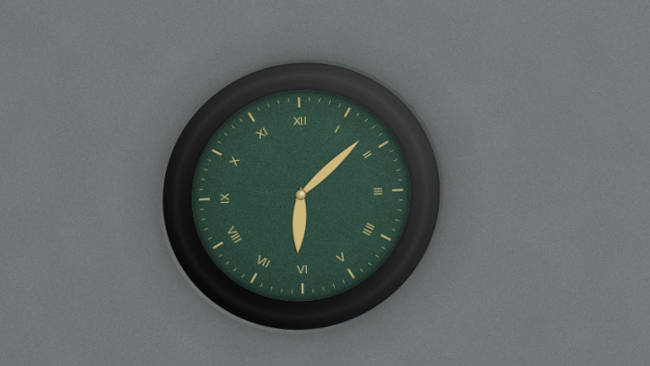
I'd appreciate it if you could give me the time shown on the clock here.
6:08
